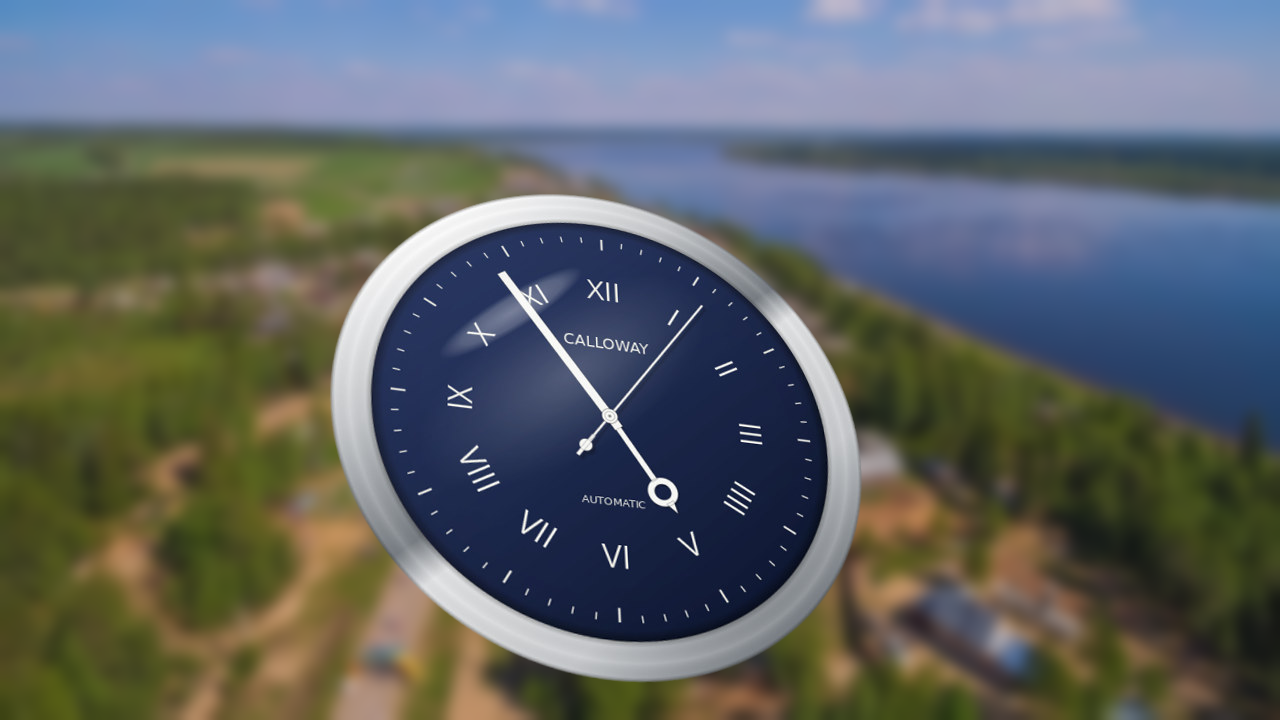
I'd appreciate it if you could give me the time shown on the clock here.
4:54:06
